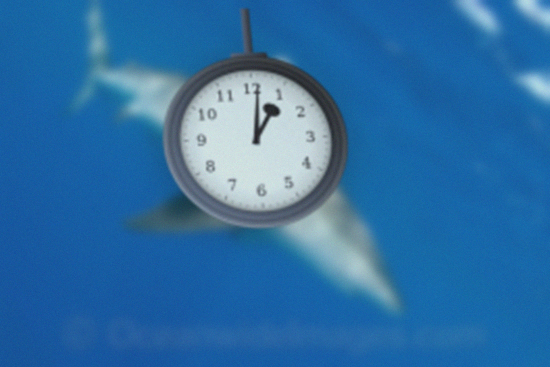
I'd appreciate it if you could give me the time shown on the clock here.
1:01
